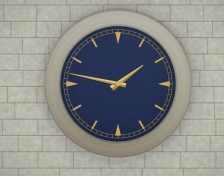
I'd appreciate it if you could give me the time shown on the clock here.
1:47
